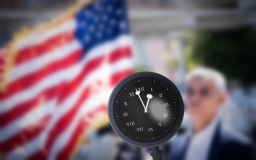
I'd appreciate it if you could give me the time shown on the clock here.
12:58
